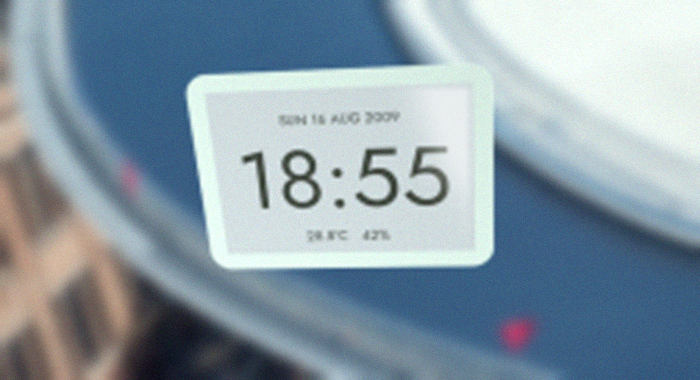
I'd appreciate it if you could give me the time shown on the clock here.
18:55
